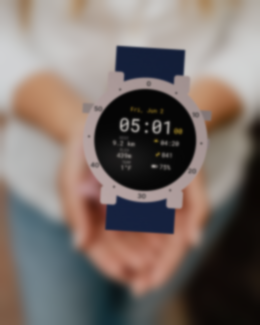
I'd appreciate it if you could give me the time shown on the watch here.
5:01
